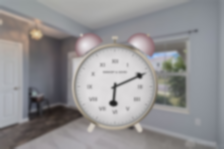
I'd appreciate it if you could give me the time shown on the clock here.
6:11
